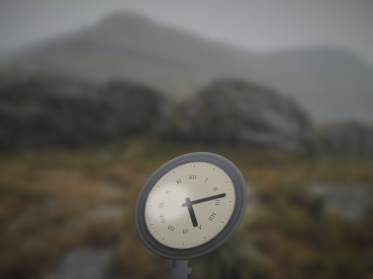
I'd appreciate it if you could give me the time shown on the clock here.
5:13
